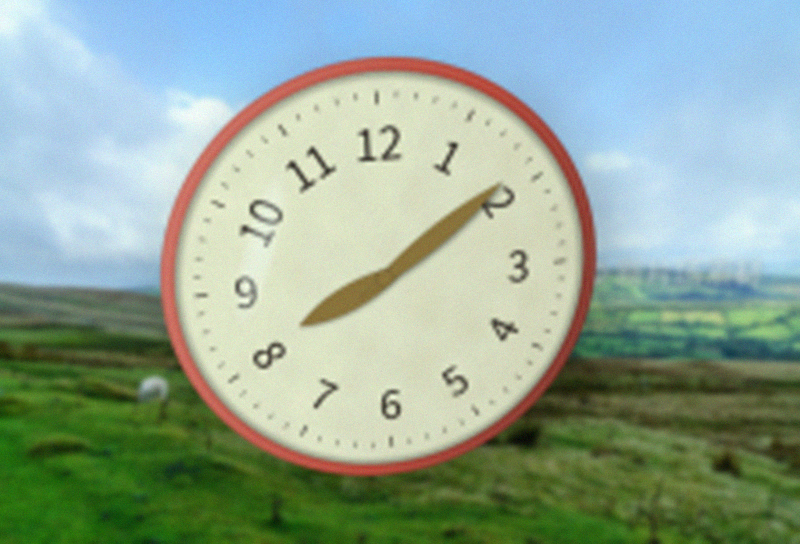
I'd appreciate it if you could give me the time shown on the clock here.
8:09
